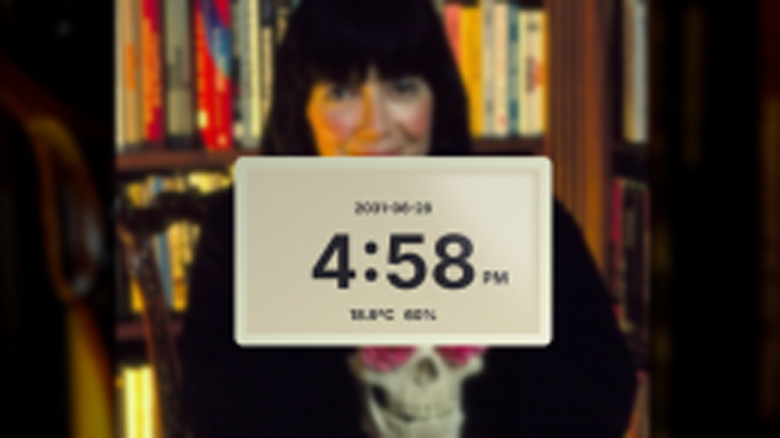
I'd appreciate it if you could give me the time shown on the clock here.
4:58
